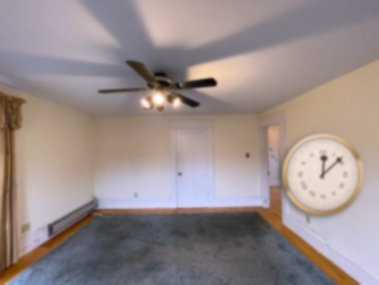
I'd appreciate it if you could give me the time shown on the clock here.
12:08
